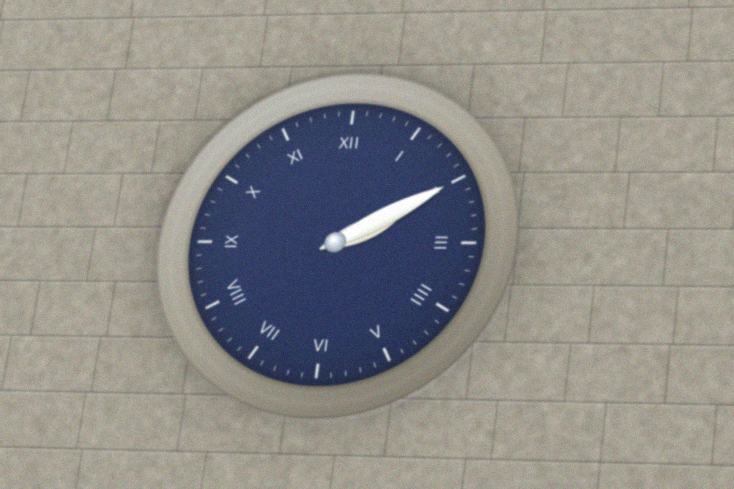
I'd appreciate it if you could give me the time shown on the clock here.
2:10
